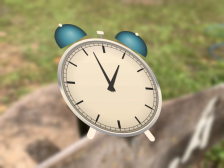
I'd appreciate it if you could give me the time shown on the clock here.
12:57
